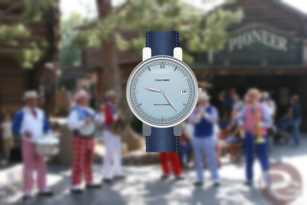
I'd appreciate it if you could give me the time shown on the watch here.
9:24
